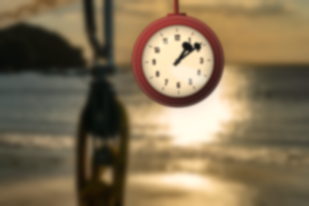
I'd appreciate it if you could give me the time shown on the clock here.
1:09
